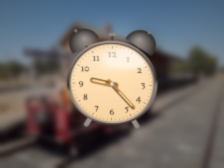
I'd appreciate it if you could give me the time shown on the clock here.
9:23
